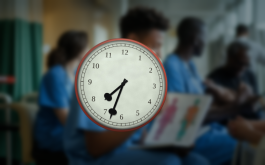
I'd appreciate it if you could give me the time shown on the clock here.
7:33
